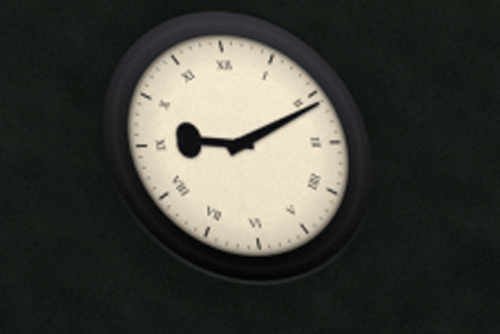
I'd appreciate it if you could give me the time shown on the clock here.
9:11
